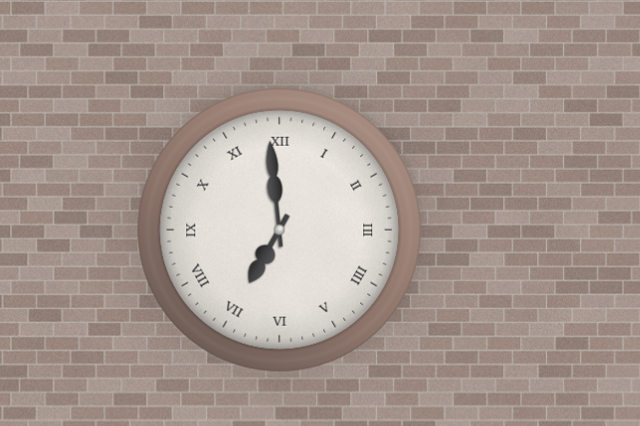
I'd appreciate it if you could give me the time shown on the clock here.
6:59
